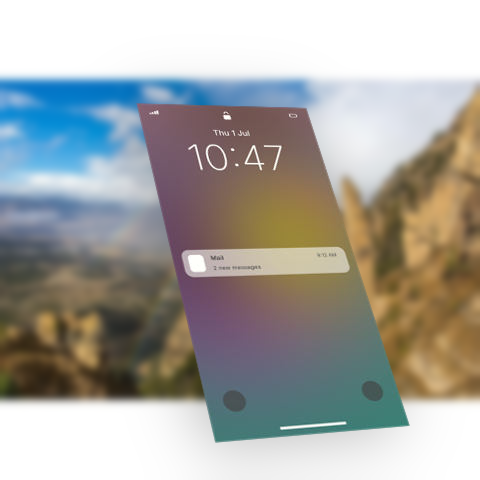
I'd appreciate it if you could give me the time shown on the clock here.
10:47
